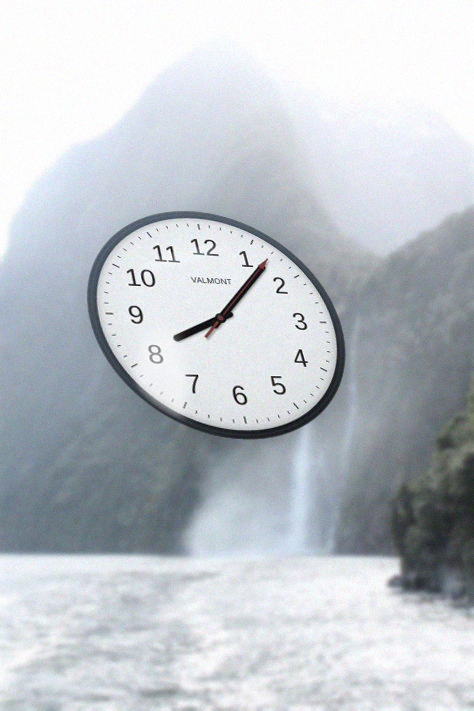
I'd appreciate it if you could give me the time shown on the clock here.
8:07:07
